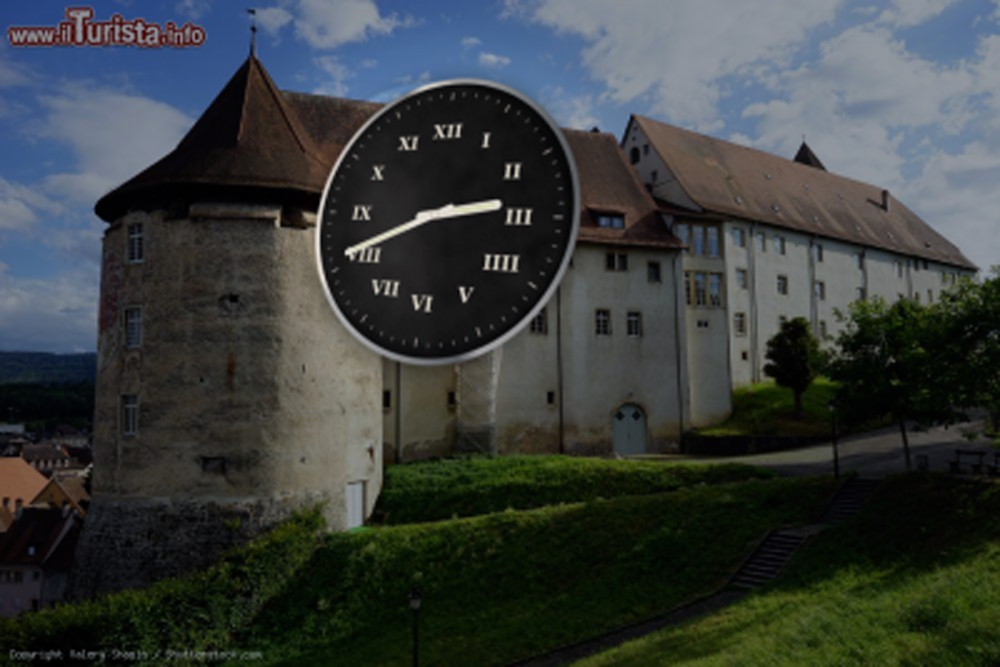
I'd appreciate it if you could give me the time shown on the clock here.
2:41
